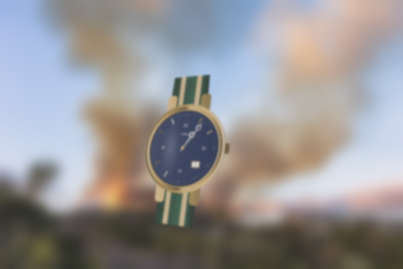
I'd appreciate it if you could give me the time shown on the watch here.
1:06
